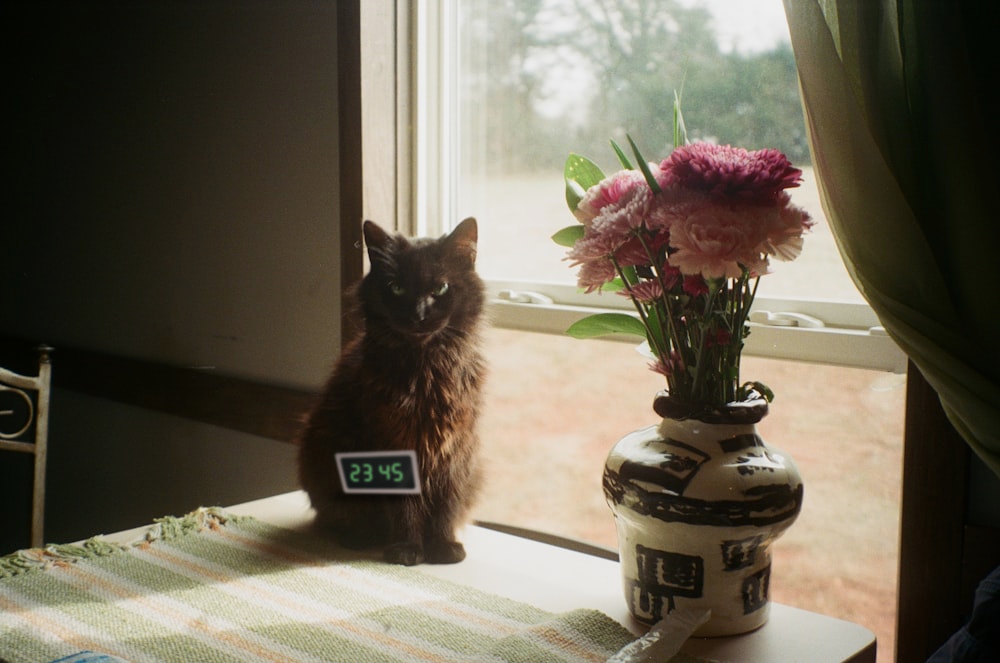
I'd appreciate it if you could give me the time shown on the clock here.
23:45
